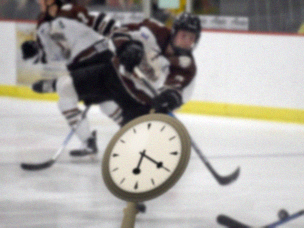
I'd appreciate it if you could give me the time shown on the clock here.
6:20
